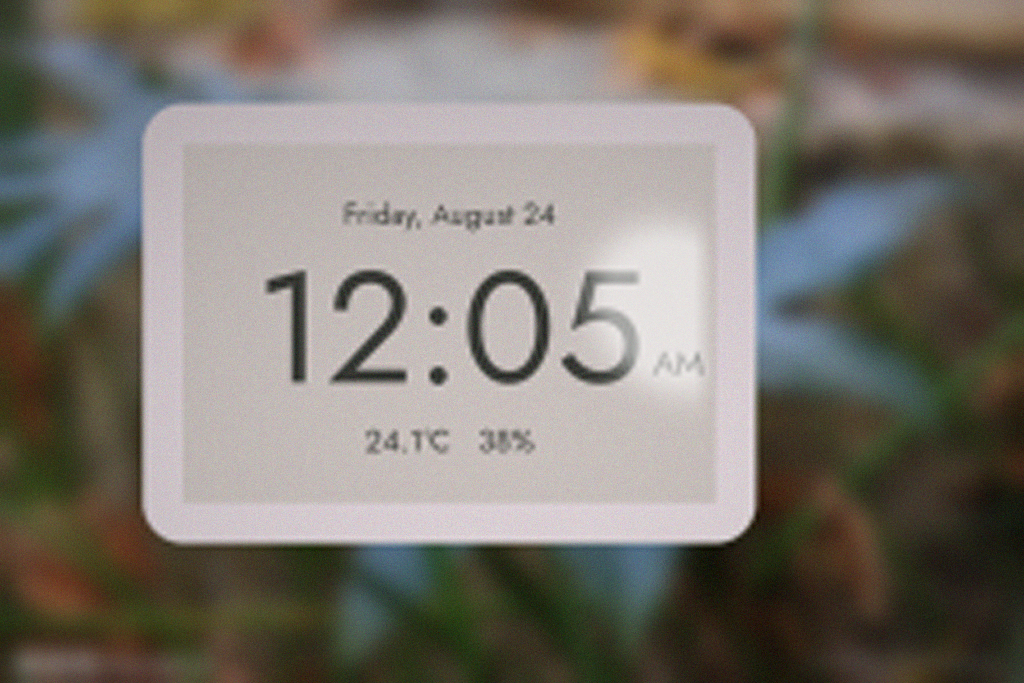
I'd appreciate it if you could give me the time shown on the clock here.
12:05
